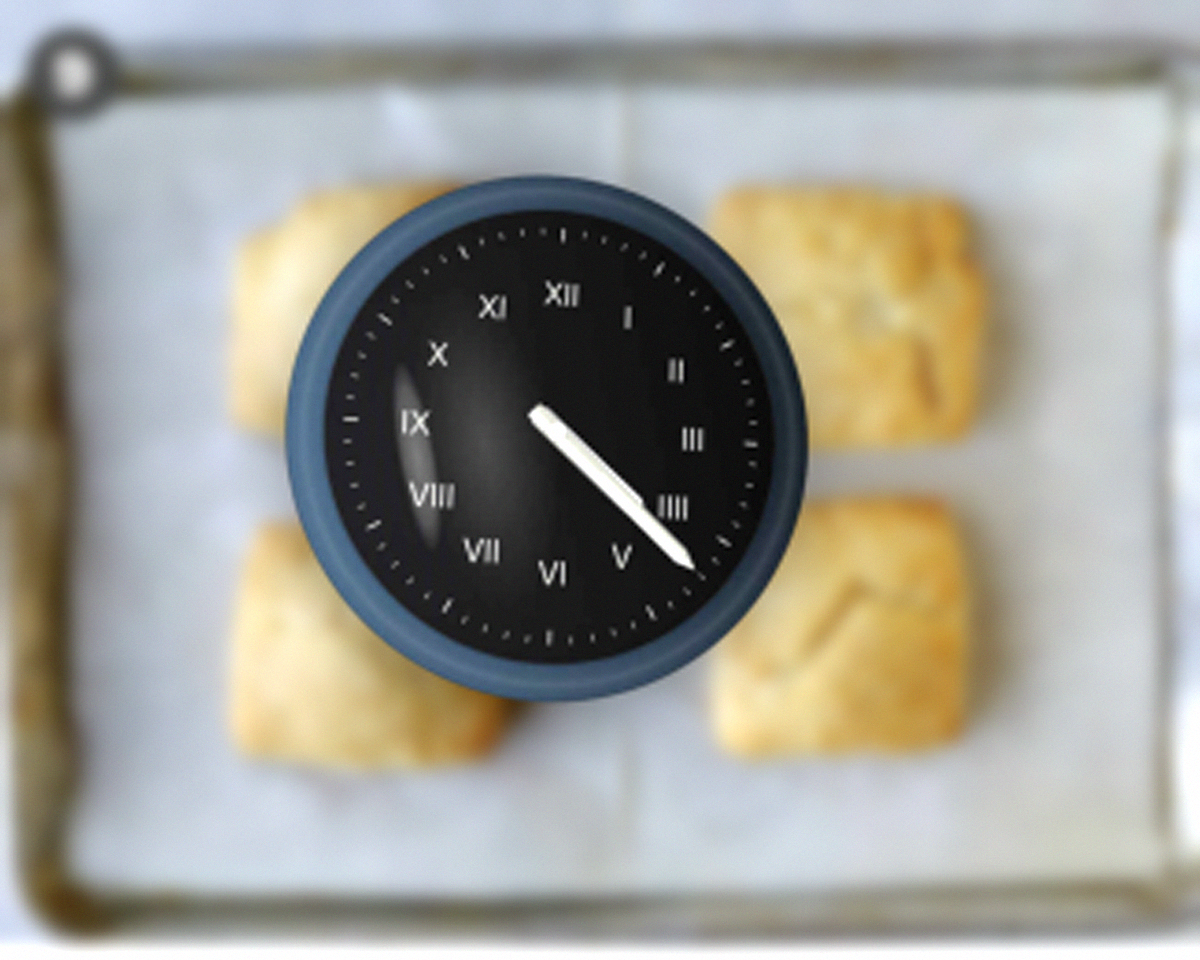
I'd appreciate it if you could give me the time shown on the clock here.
4:22
